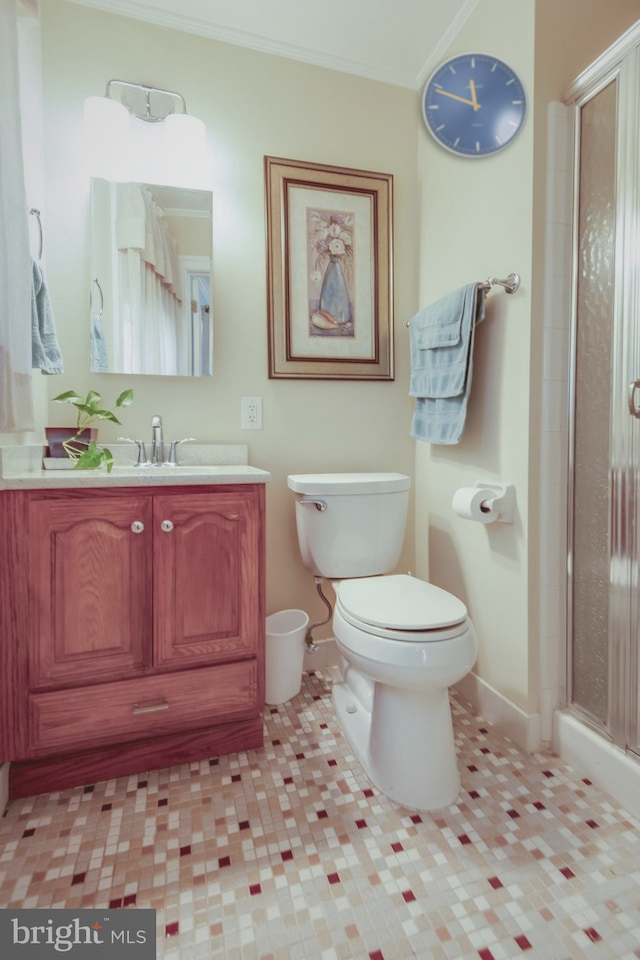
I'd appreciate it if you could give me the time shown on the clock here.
11:49
